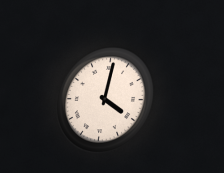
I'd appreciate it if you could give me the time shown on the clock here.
4:01
